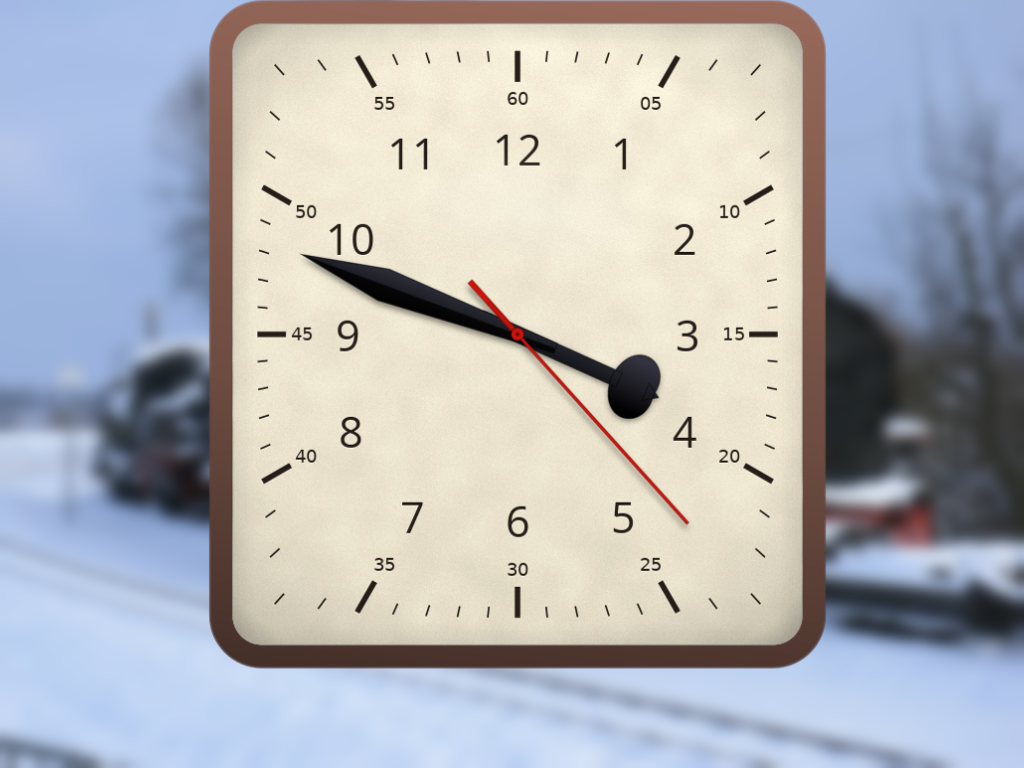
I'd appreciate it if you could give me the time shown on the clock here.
3:48:23
